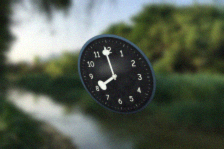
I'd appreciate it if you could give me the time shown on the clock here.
7:59
